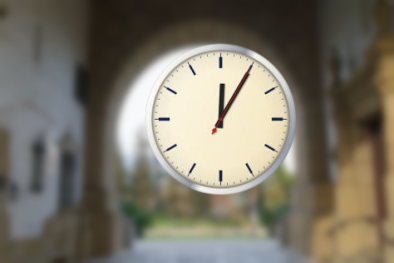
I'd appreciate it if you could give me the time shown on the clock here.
12:05:05
